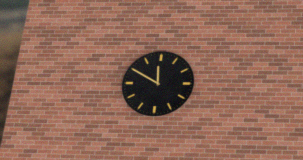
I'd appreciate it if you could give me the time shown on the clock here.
11:50
